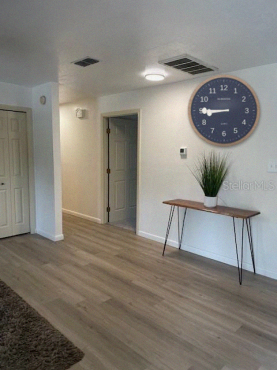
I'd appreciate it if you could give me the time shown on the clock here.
8:45
